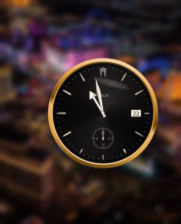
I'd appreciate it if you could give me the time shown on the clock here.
10:58
